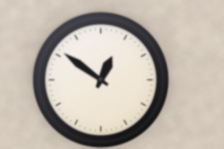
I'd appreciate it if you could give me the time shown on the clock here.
12:51
